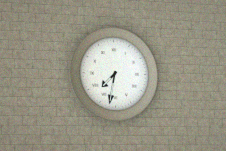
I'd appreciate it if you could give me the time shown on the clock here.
7:32
